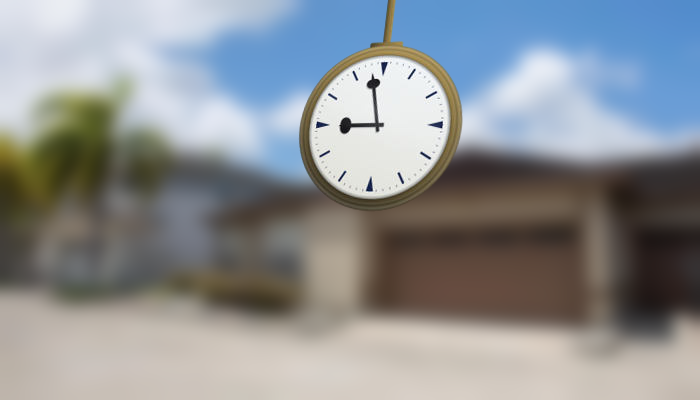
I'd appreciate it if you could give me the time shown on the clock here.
8:58
